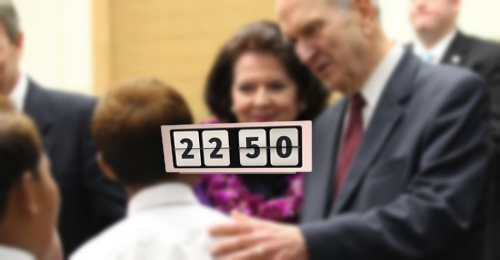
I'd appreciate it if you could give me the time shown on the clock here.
22:50
